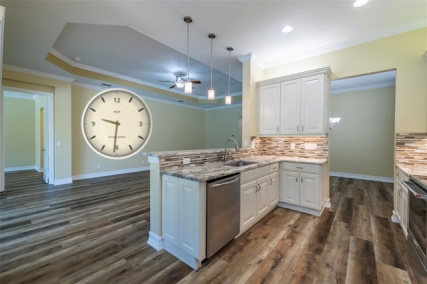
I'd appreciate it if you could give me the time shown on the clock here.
9:31
